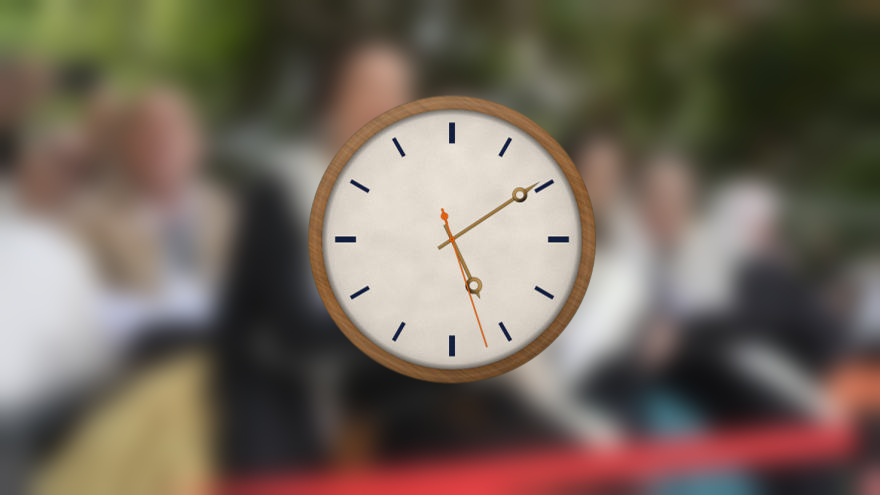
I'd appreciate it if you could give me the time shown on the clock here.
5:09:27
